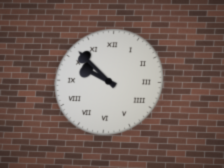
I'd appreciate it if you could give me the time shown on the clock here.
9:52
